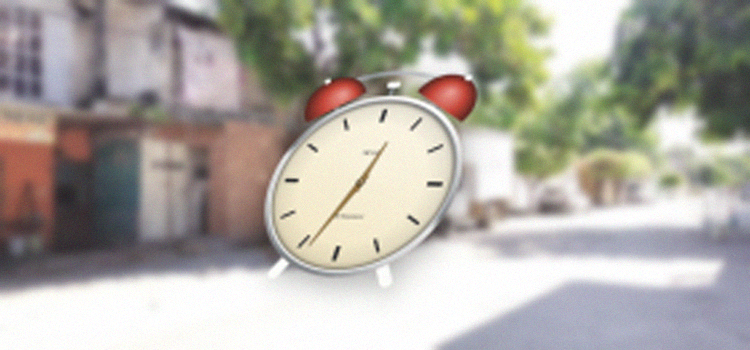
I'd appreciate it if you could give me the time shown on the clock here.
12:34
